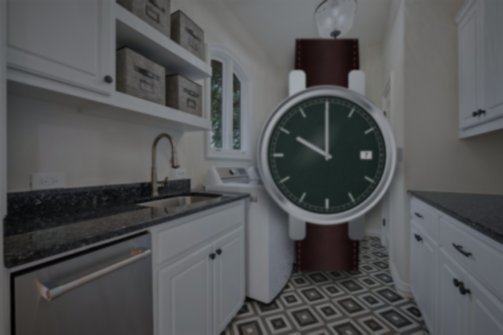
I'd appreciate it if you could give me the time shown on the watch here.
10:00
